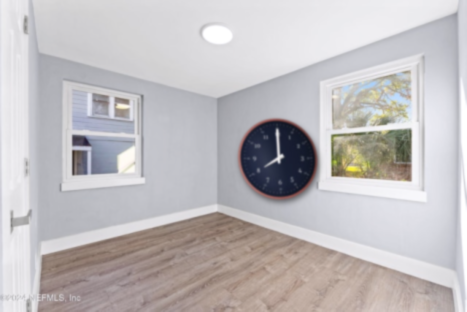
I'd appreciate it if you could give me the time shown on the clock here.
8:00
